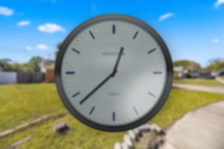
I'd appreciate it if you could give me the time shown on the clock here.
12:38
